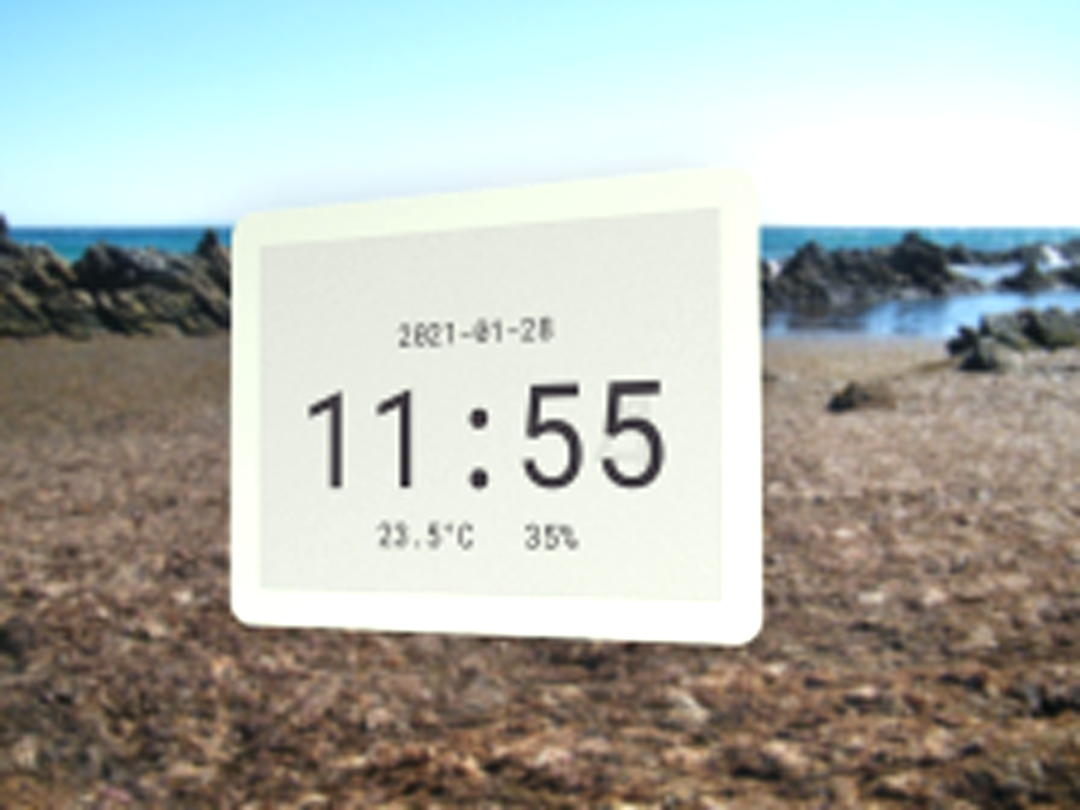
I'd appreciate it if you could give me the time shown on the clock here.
11:55
